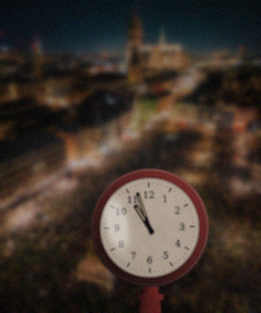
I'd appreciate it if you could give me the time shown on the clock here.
10:57
